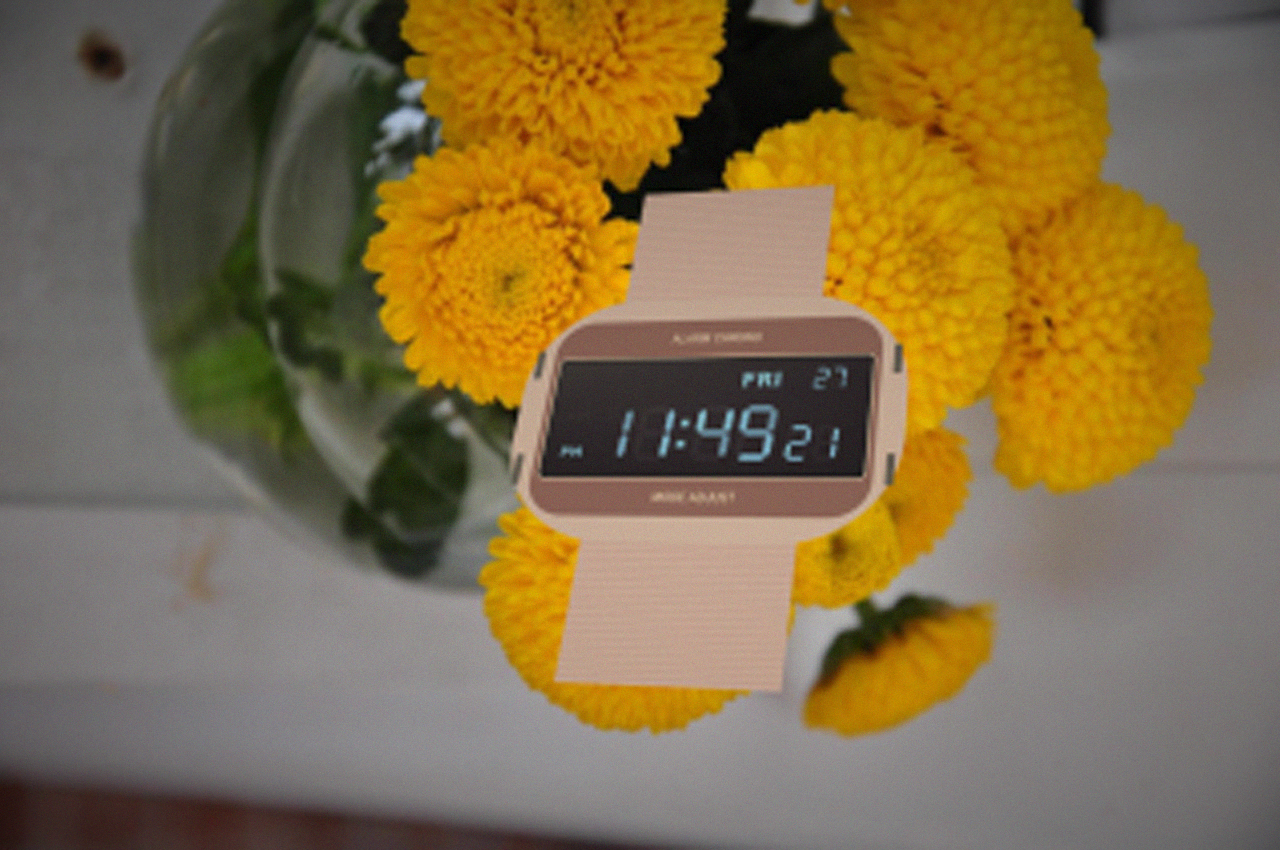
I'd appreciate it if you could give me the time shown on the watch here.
11:49:21
